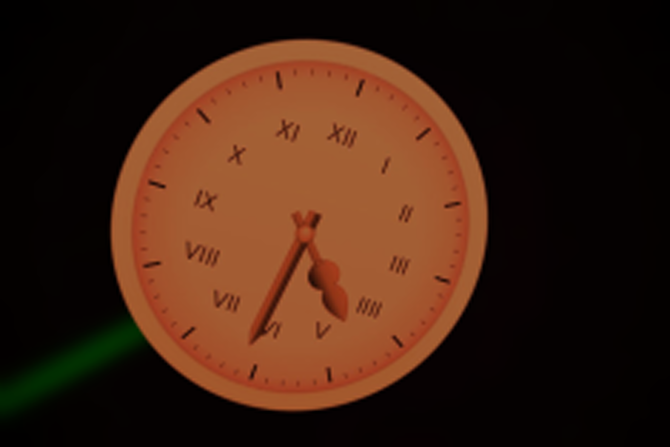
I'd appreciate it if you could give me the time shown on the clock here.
4:31
